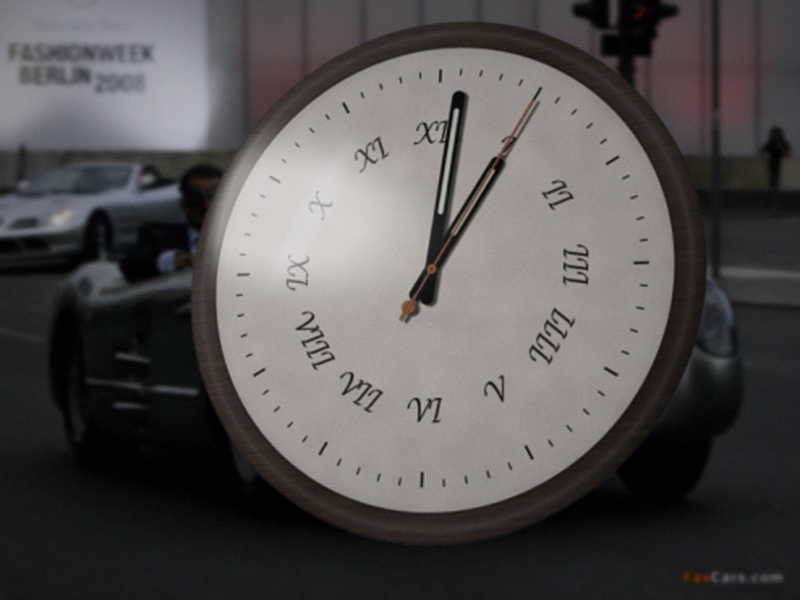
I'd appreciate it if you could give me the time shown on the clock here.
1:01:05
